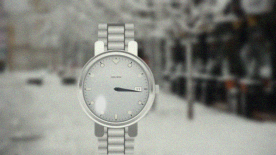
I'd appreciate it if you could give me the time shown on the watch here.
3:16
